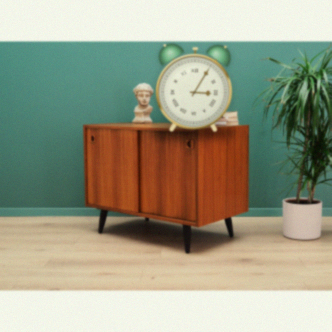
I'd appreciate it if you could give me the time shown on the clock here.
3:05
